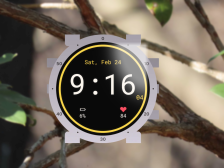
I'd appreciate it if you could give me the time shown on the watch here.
9:16
